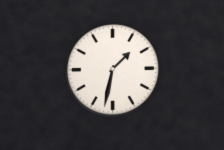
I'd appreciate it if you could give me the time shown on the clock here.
1:32
